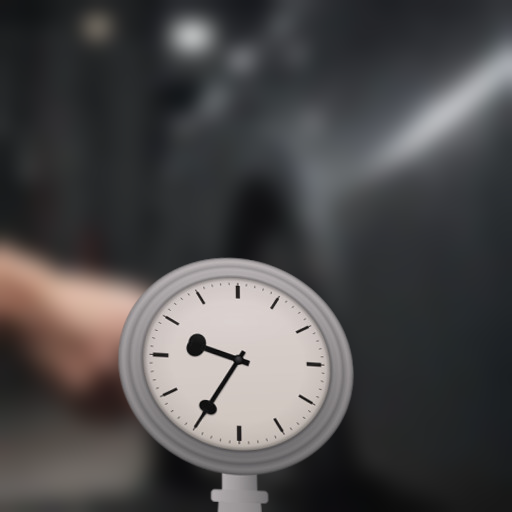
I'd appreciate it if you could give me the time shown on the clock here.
9:35
